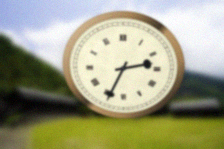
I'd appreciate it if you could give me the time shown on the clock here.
2:34
